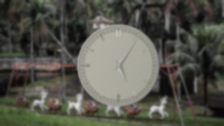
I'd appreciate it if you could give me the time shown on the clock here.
5:06
